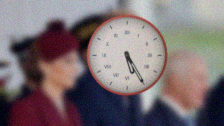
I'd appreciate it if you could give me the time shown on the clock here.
5:25
